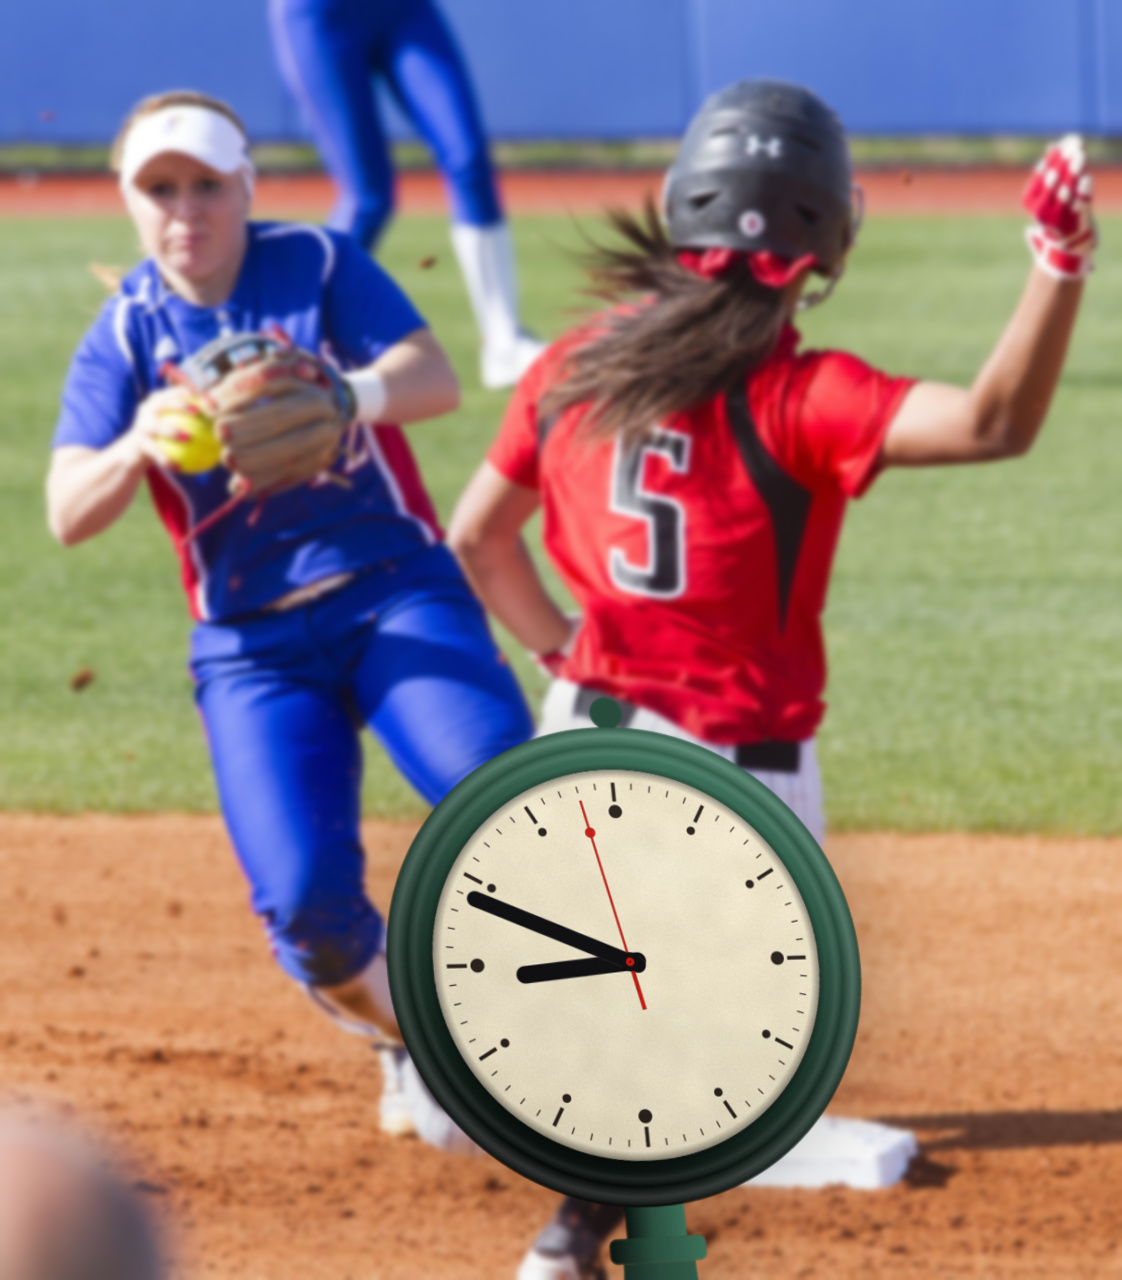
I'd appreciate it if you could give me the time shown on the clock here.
8:48:58
